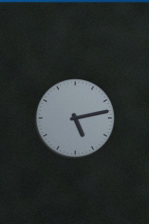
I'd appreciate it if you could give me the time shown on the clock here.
5:13
